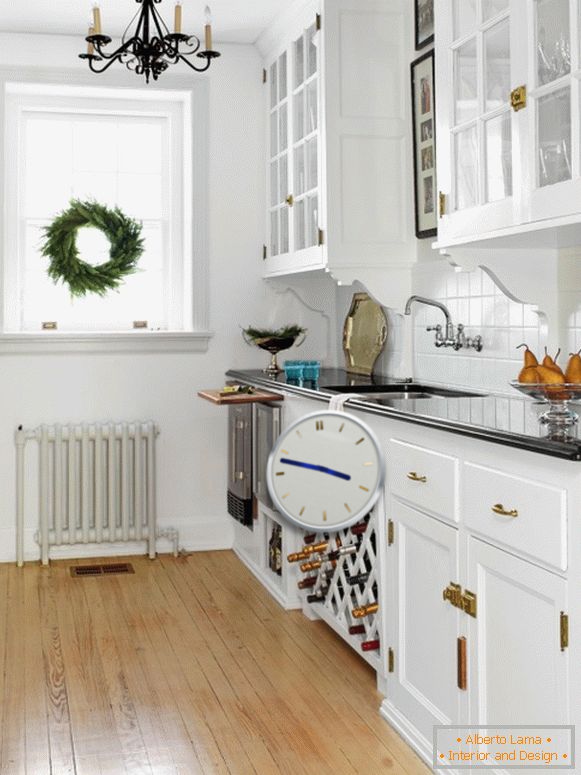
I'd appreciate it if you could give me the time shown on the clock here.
3:48
